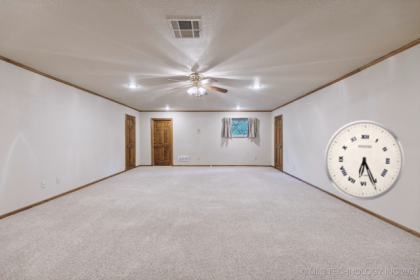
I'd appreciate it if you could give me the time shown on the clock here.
6:26
